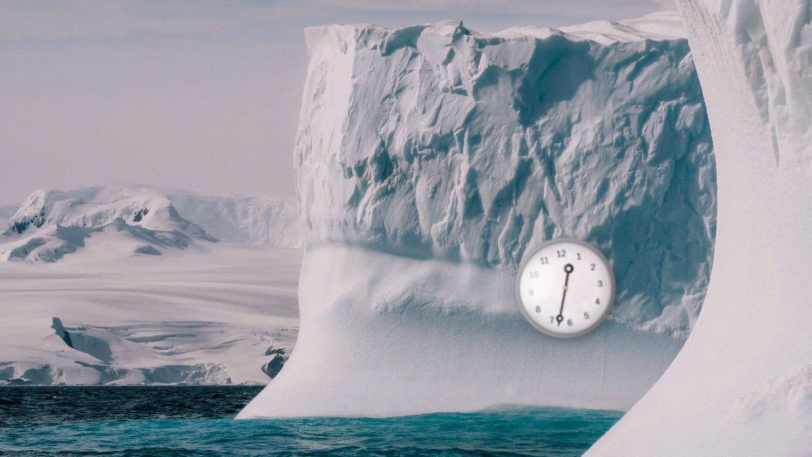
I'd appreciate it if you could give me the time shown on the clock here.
12:33
